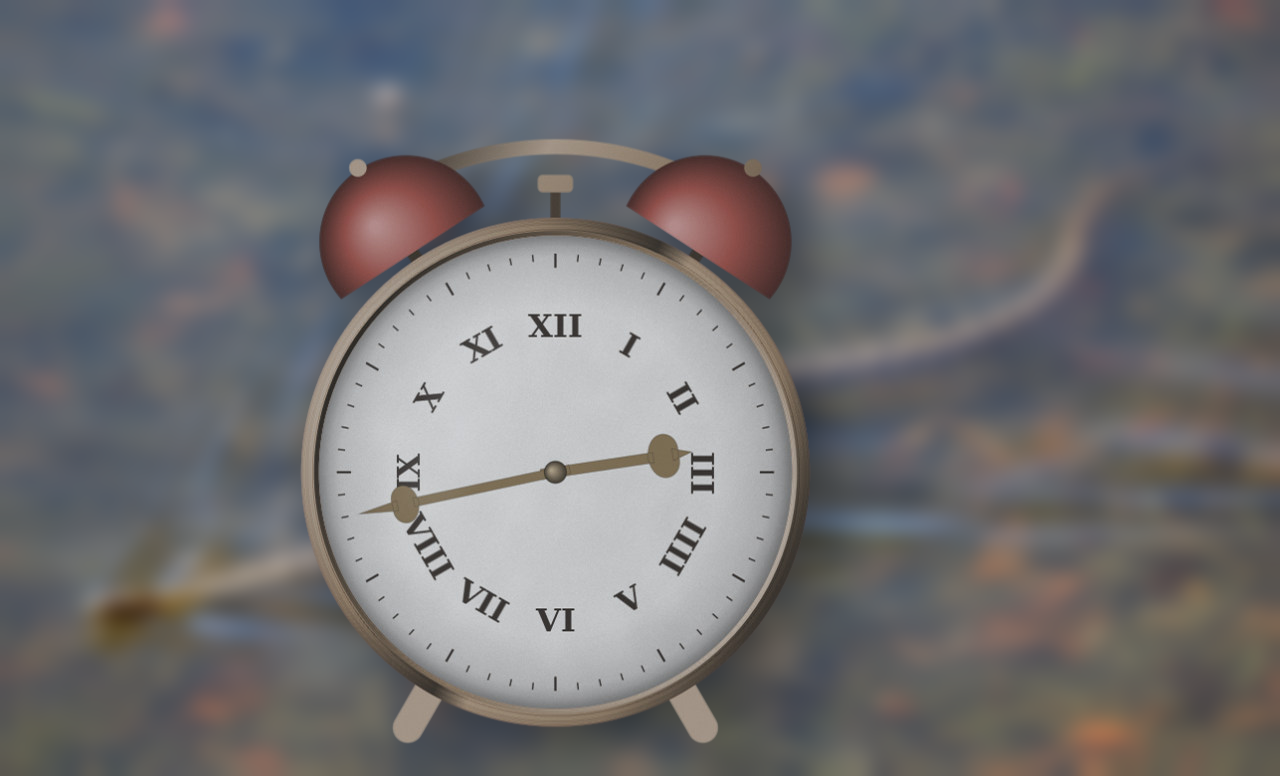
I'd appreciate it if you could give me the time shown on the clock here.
2:43
